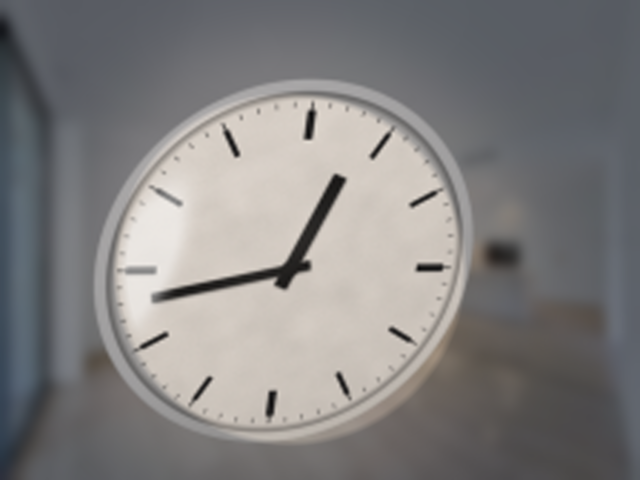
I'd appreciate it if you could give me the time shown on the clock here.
12:43
